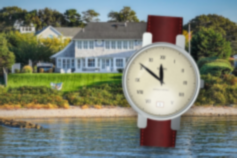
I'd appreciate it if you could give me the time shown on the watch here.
11:51
